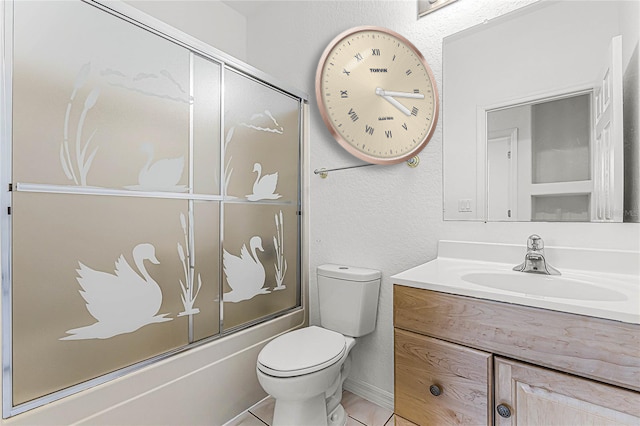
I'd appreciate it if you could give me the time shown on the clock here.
4:16
